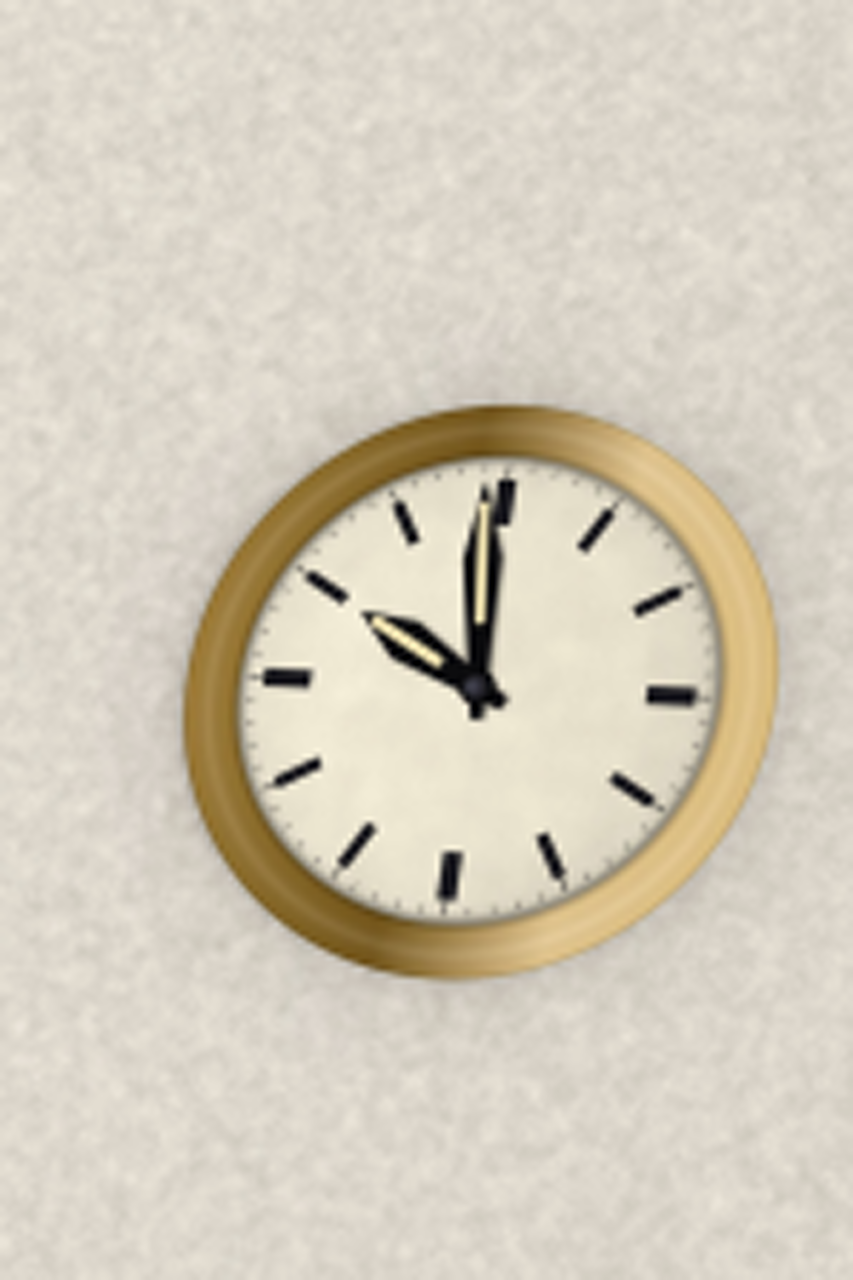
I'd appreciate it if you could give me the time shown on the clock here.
9:59
